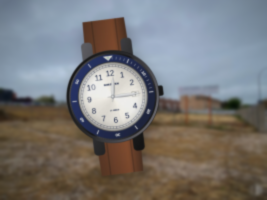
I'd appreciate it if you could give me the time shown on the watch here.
12:15
